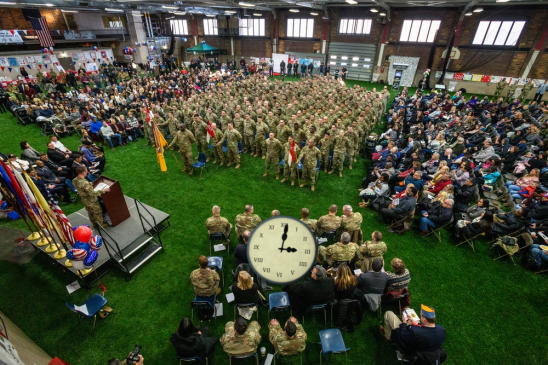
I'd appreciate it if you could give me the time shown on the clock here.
3:01
